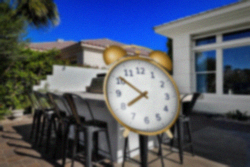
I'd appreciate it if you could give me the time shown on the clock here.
7:51
